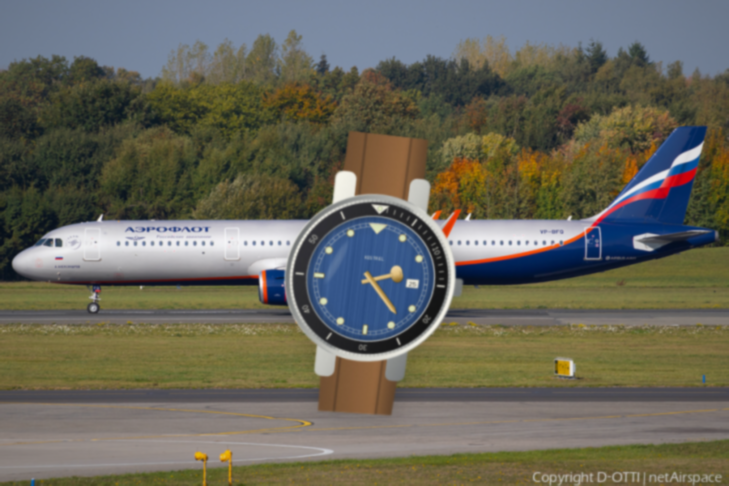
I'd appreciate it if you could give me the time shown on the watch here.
2:23
